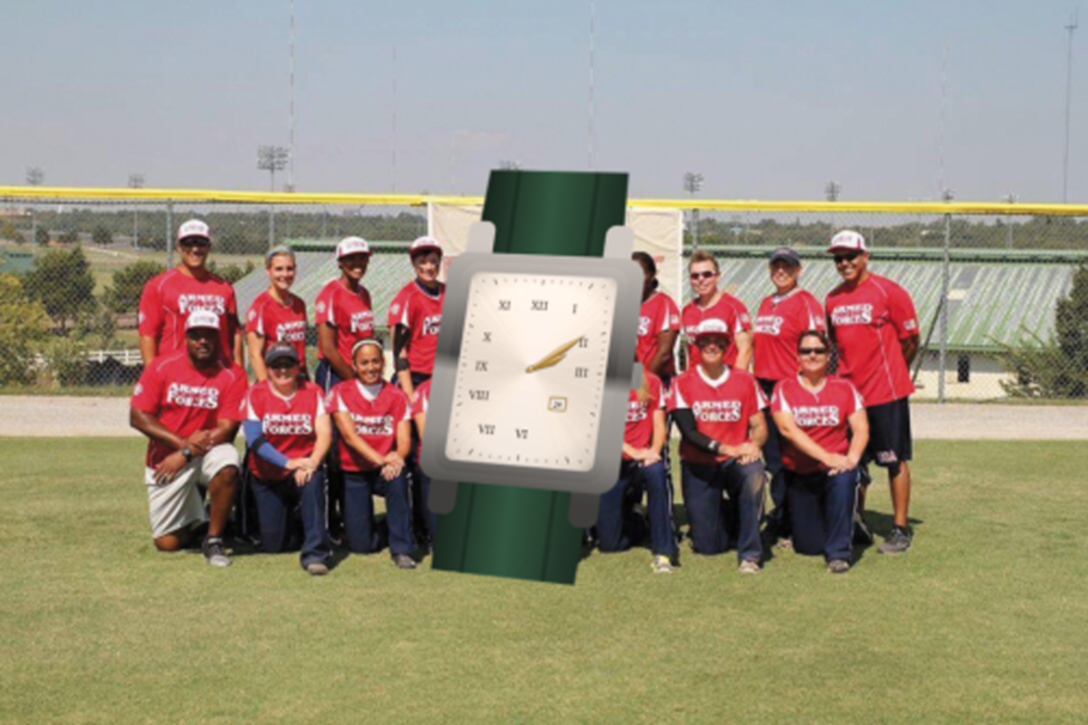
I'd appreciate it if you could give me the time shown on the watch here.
2:09
